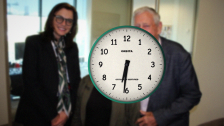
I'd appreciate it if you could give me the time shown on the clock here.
6:31
